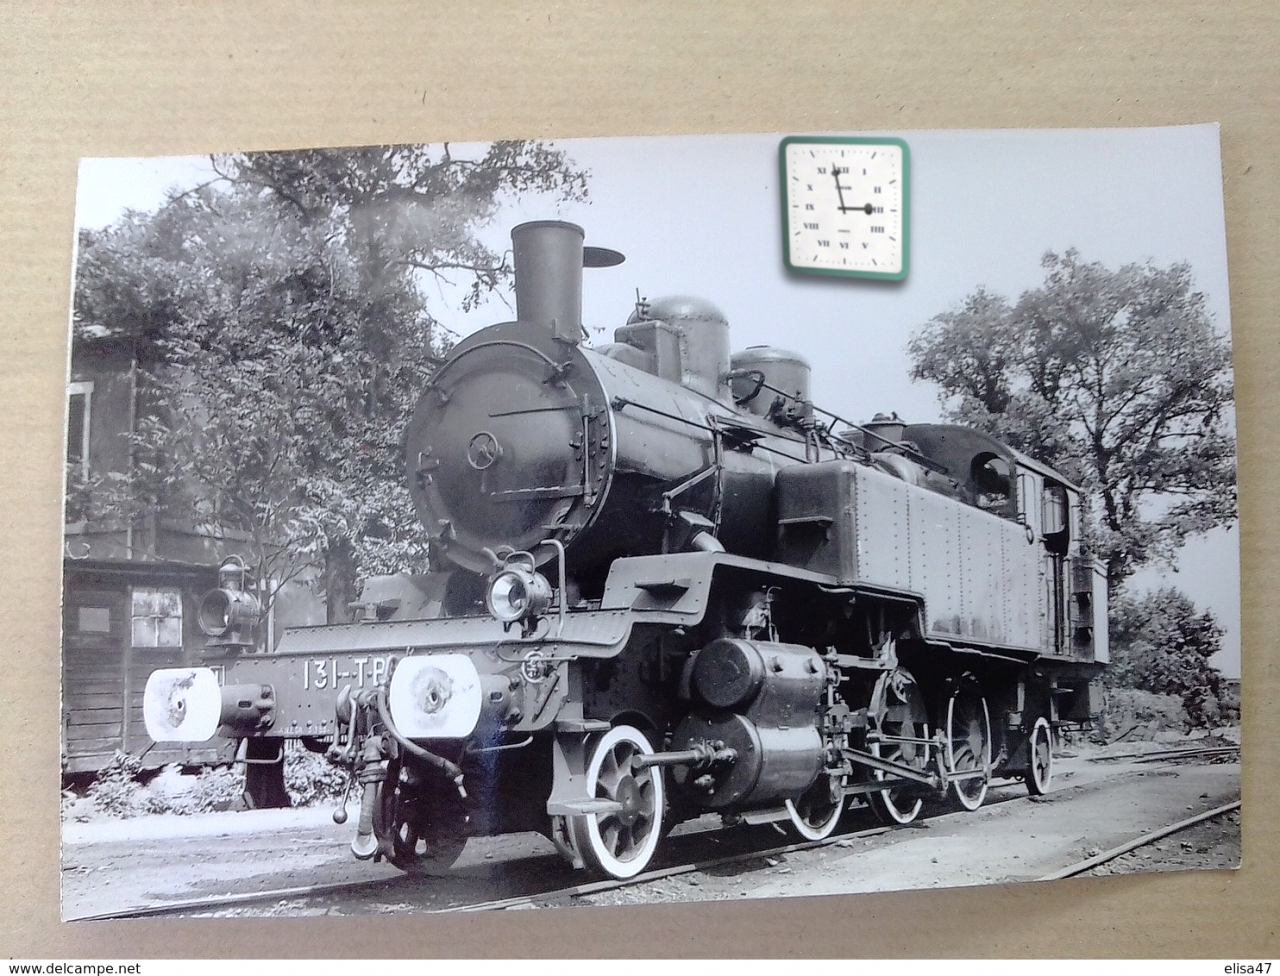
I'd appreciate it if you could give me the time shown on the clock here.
2:58
